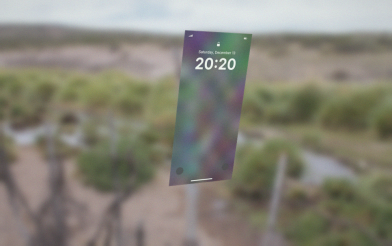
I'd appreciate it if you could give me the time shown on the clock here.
20:20
